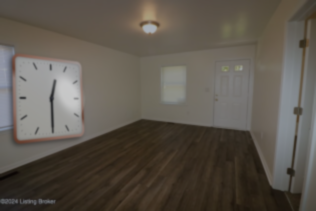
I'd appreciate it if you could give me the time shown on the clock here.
12:30
